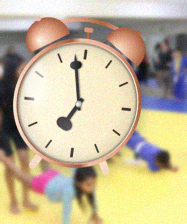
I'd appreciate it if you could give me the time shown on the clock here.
6:58
